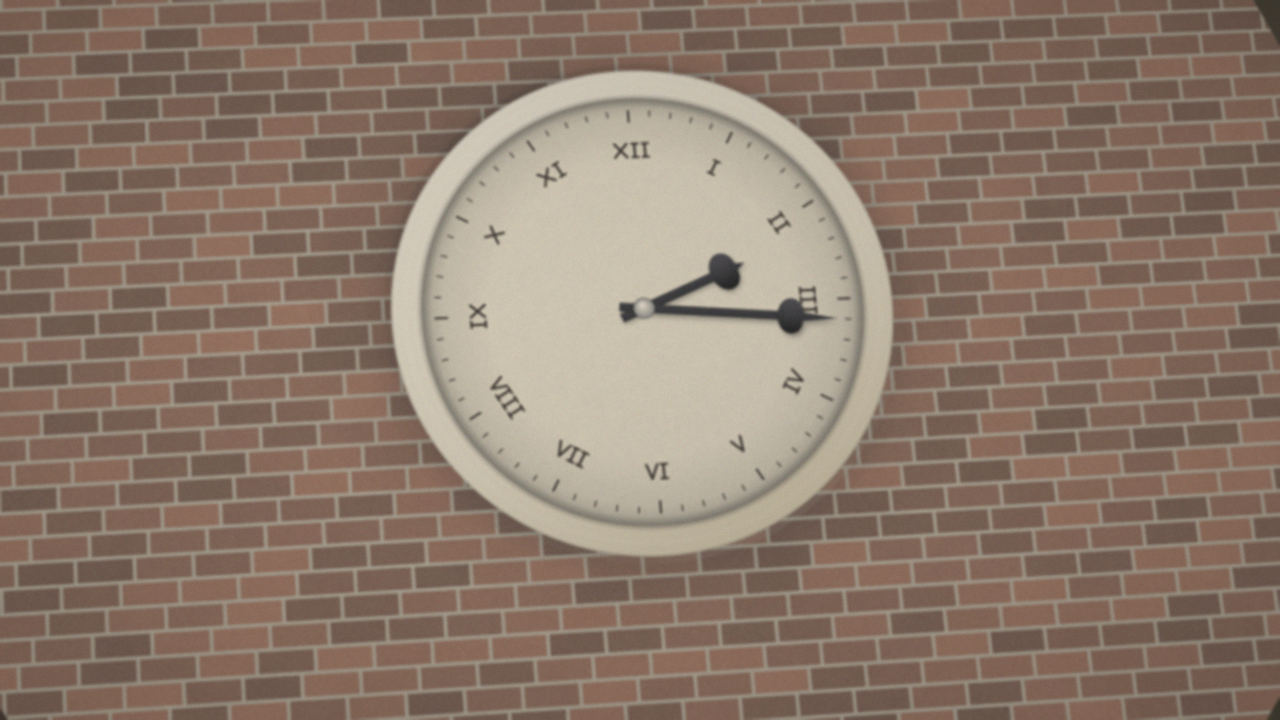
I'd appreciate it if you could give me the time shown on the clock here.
2:16
